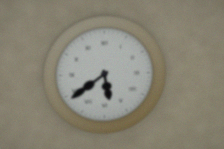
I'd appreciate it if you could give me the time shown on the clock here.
5:39
